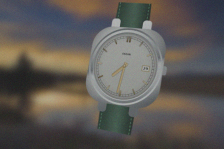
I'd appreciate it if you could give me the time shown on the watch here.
7:31
